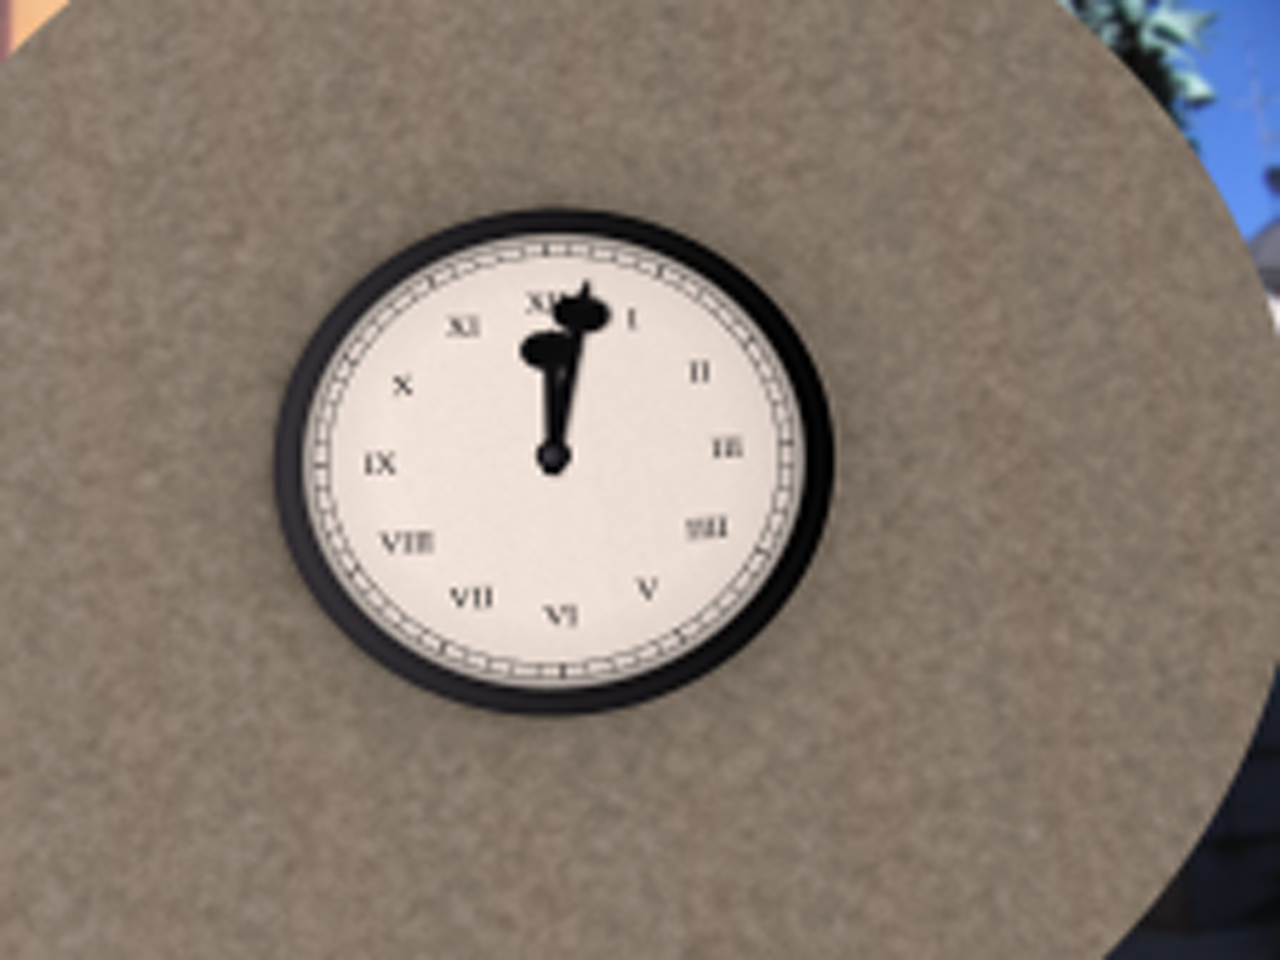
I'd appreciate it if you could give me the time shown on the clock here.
12:02
